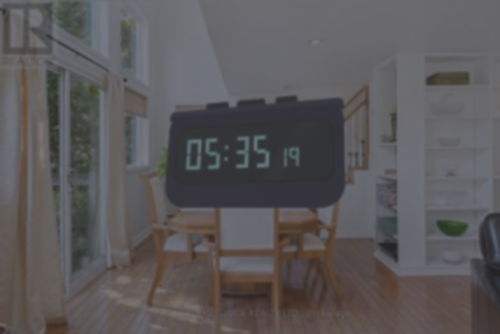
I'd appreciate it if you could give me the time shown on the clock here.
5:35:19
